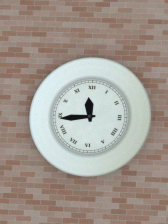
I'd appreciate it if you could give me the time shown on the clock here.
11:44
